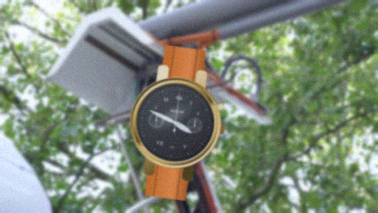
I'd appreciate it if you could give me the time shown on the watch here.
3:48
